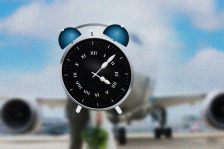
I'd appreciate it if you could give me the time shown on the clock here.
4:08
